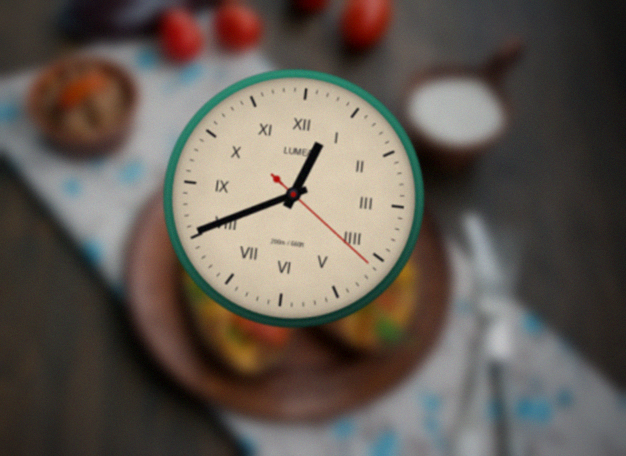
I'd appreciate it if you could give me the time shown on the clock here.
12:40:21
